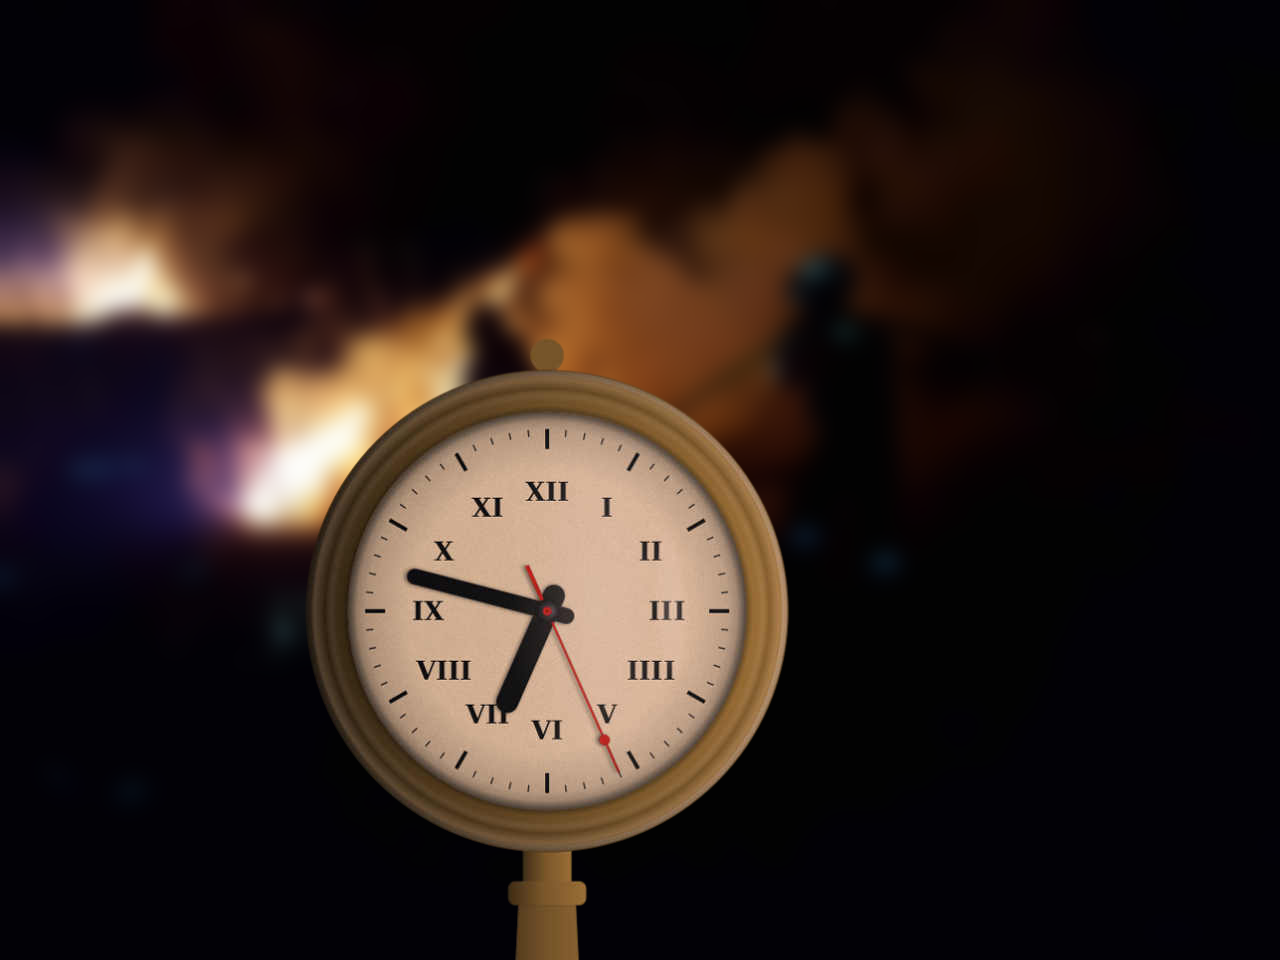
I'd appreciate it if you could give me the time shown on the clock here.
6:47:26
